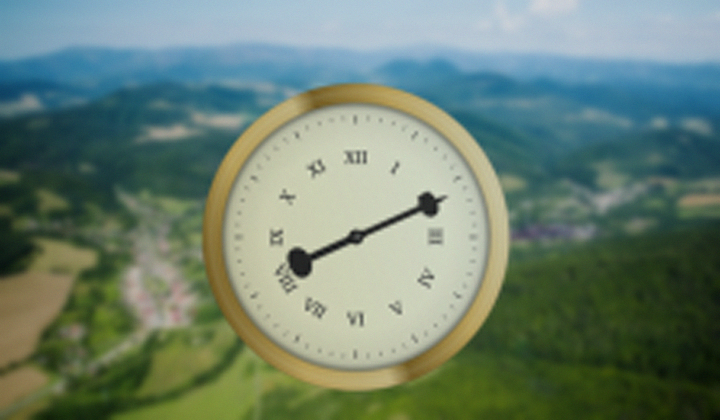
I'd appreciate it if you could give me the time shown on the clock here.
8:11
